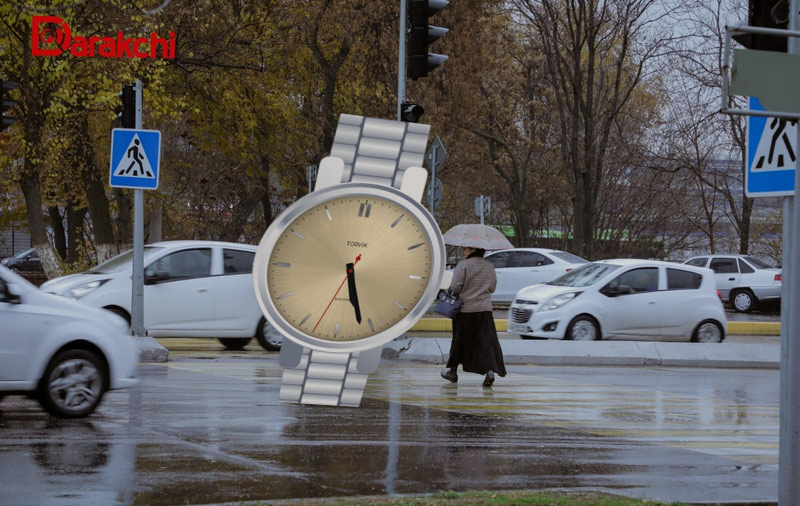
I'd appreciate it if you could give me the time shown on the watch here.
5:26:33
